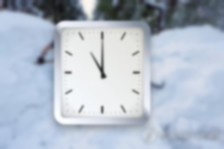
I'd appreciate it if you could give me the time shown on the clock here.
11:00
